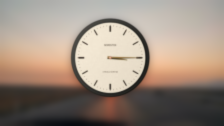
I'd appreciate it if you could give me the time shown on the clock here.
3:15
